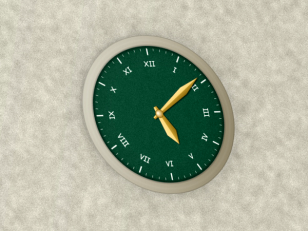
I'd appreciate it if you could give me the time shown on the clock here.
5:09
